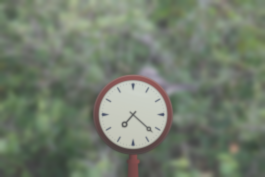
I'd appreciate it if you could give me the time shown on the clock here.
7:22
